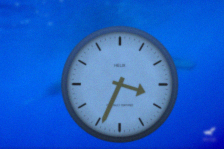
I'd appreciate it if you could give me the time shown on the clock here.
3:34
